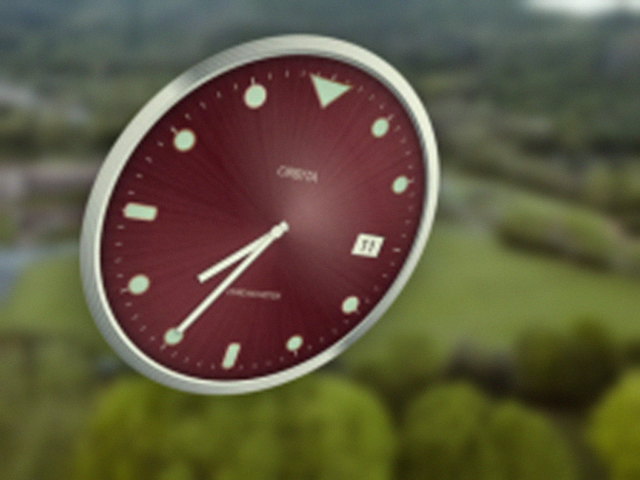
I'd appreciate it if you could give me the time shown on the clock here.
7:35
